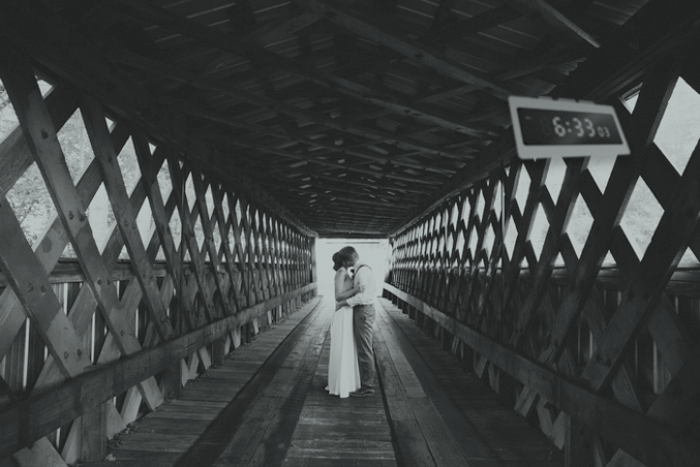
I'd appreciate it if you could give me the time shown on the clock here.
6:33
